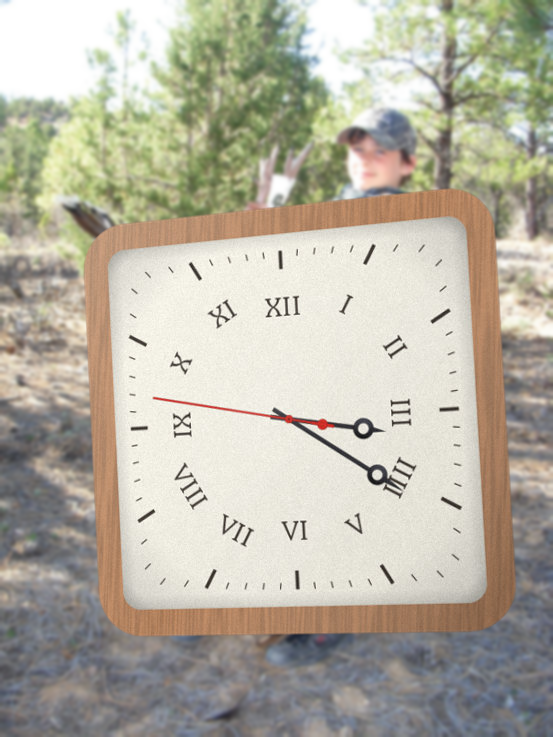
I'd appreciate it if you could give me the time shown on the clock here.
3:20:47
